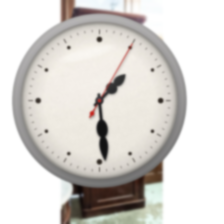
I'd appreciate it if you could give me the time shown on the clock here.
1:29:05
